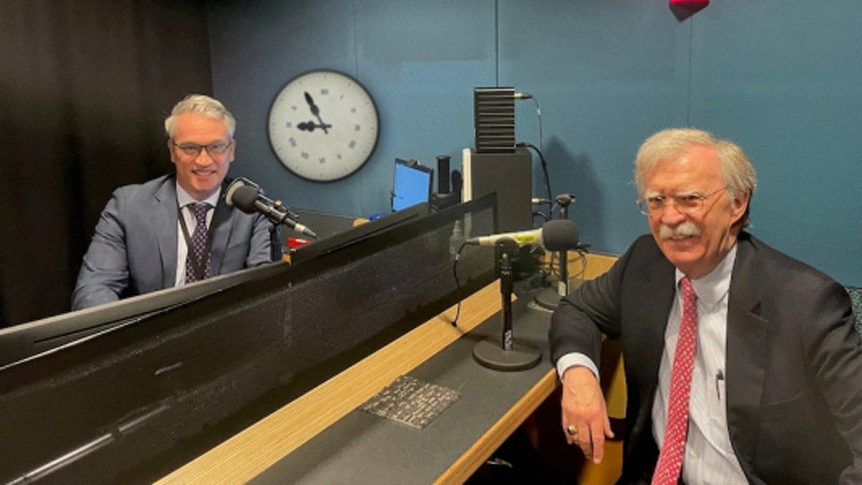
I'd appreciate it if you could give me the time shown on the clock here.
8:55
